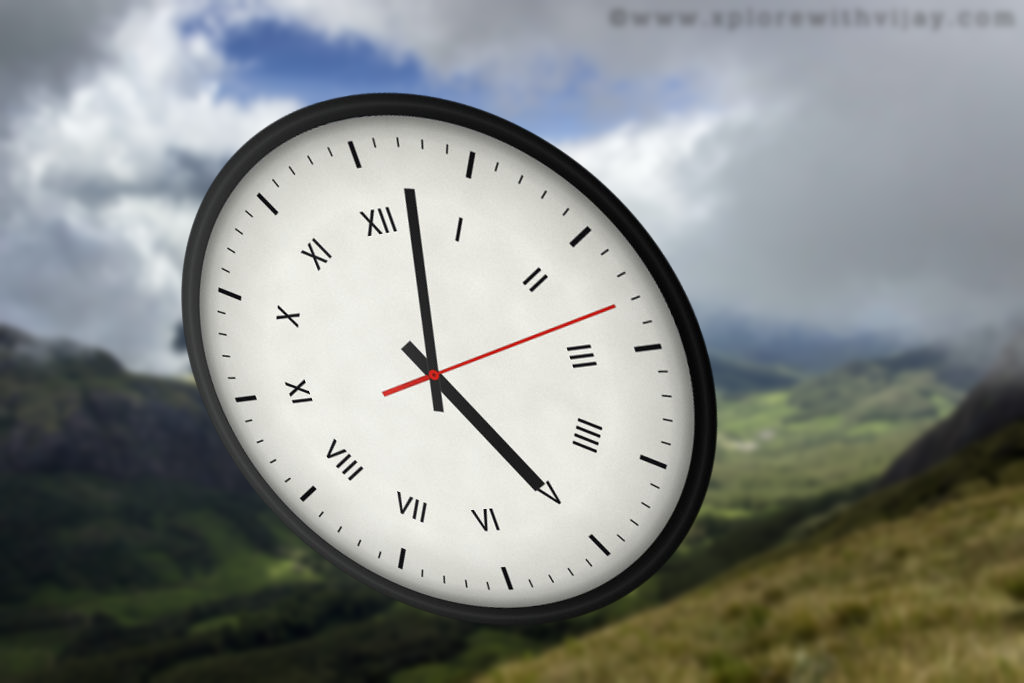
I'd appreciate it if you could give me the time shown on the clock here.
5:02:13
